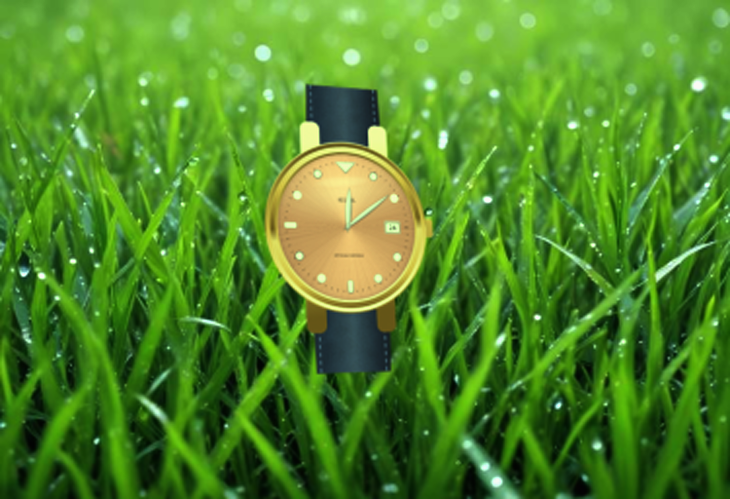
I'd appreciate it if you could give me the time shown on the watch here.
12:09
